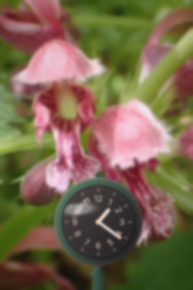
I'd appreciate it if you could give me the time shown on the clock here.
1:21
